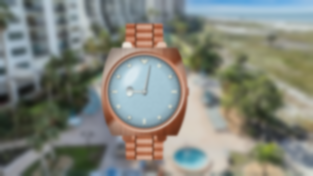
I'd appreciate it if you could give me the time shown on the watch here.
9:02
